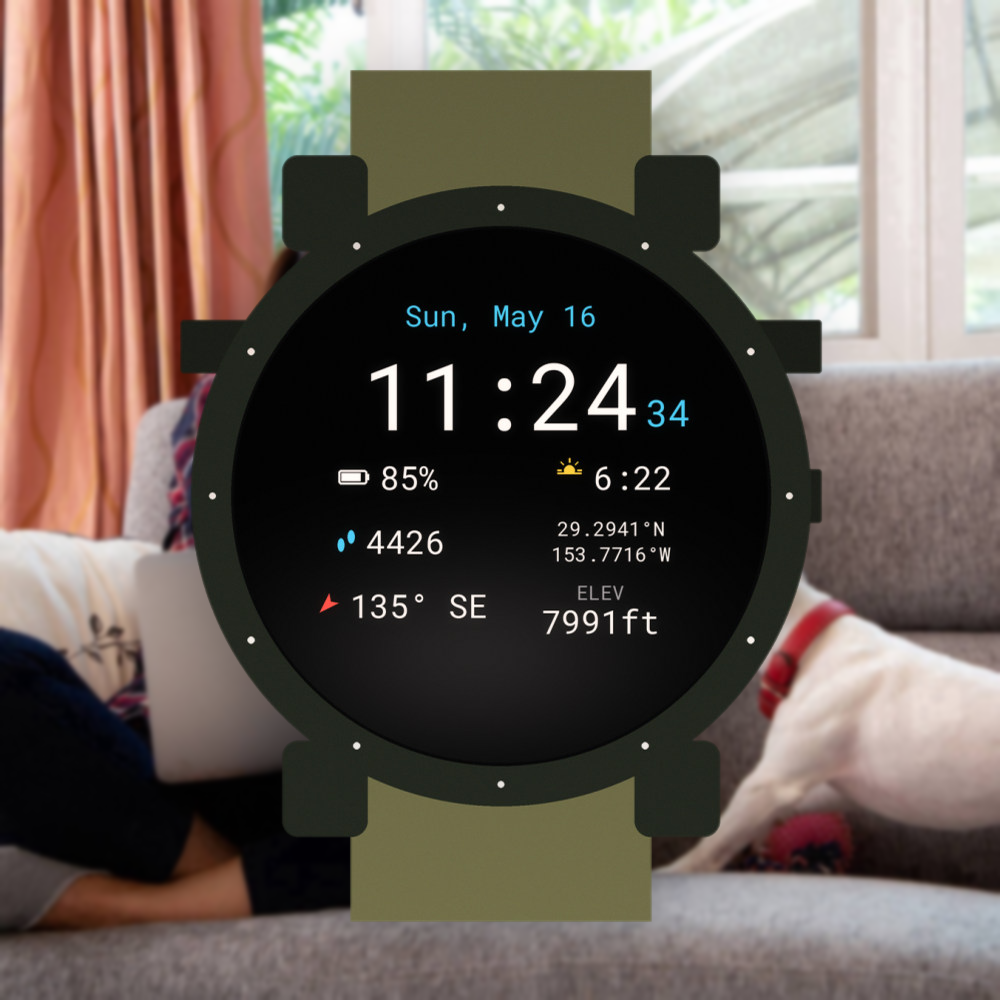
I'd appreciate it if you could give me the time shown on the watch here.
11:24:34
